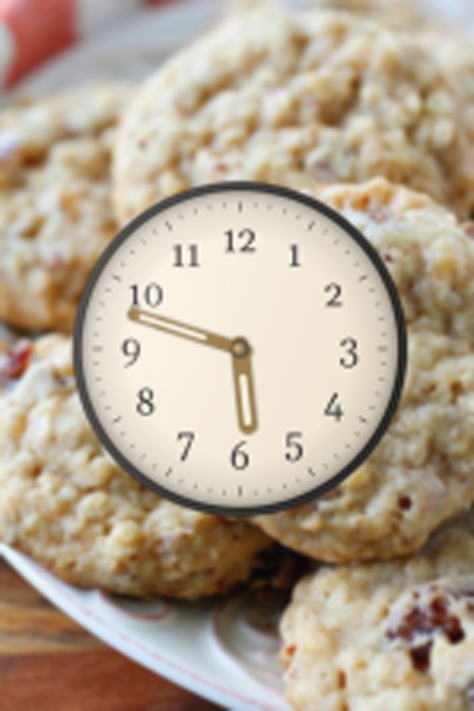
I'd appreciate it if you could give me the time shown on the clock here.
5:48
